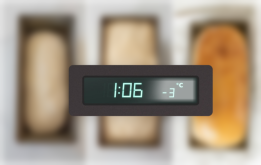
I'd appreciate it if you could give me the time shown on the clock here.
1:06
